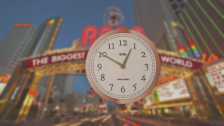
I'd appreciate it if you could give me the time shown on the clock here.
12:50
